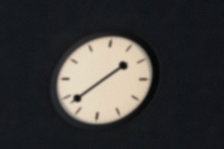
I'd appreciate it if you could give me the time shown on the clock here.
1:38
